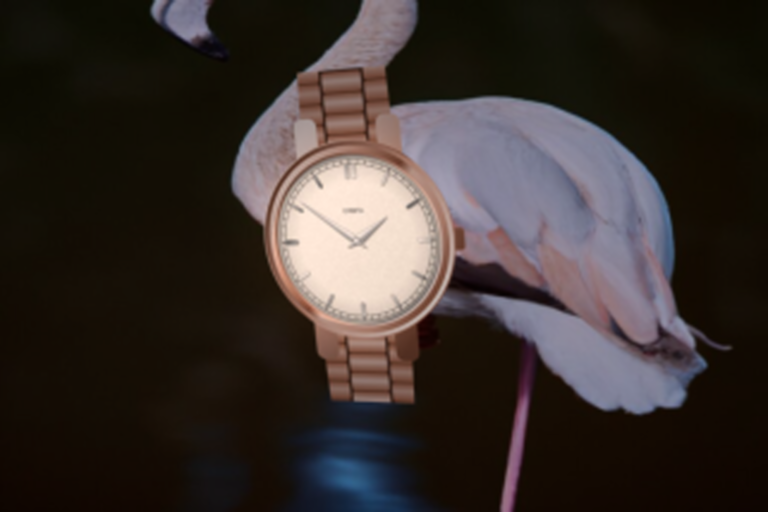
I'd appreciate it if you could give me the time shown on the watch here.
1:51
